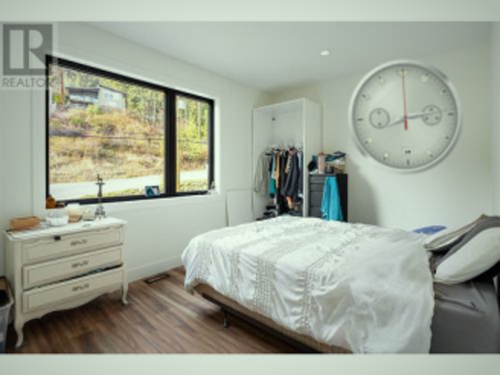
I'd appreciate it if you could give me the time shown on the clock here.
8:14
